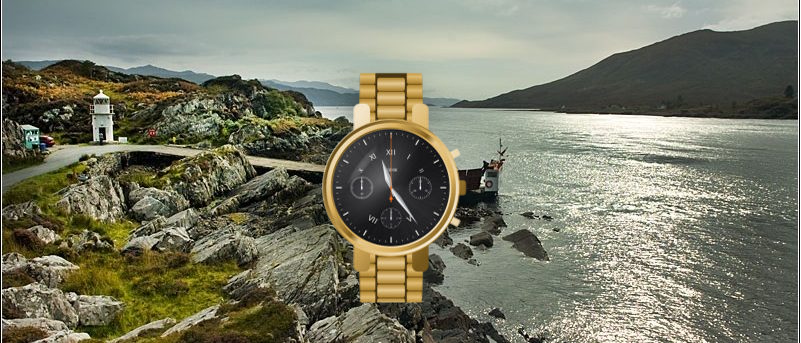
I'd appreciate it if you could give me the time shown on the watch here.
11:24
